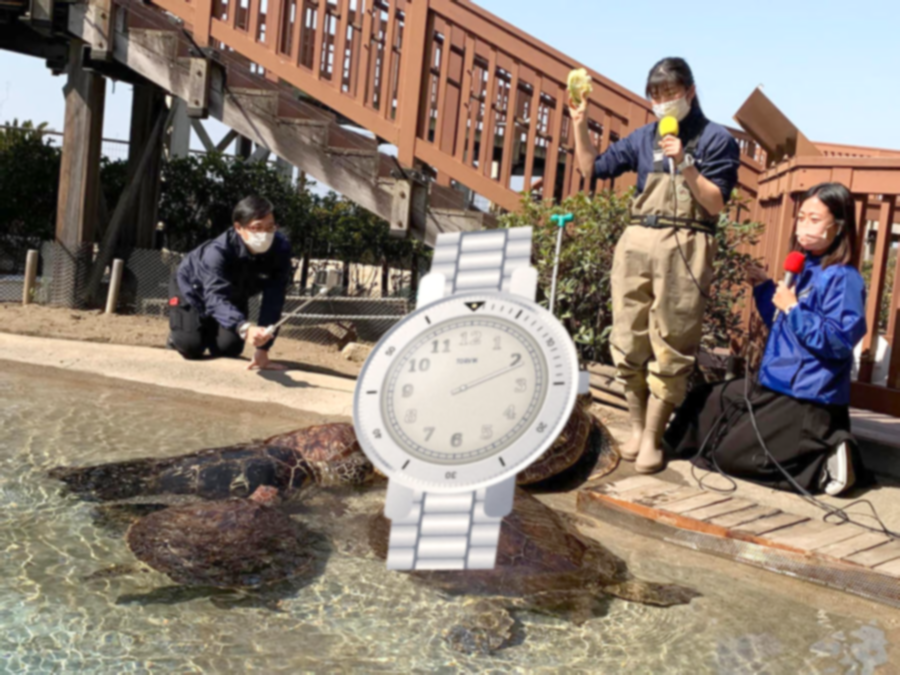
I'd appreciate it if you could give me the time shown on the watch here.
2:11
